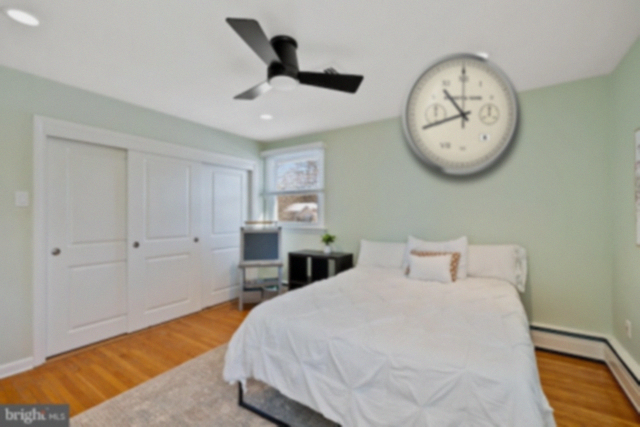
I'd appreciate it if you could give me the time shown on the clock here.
10:42
